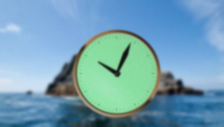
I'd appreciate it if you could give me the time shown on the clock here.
10:04
